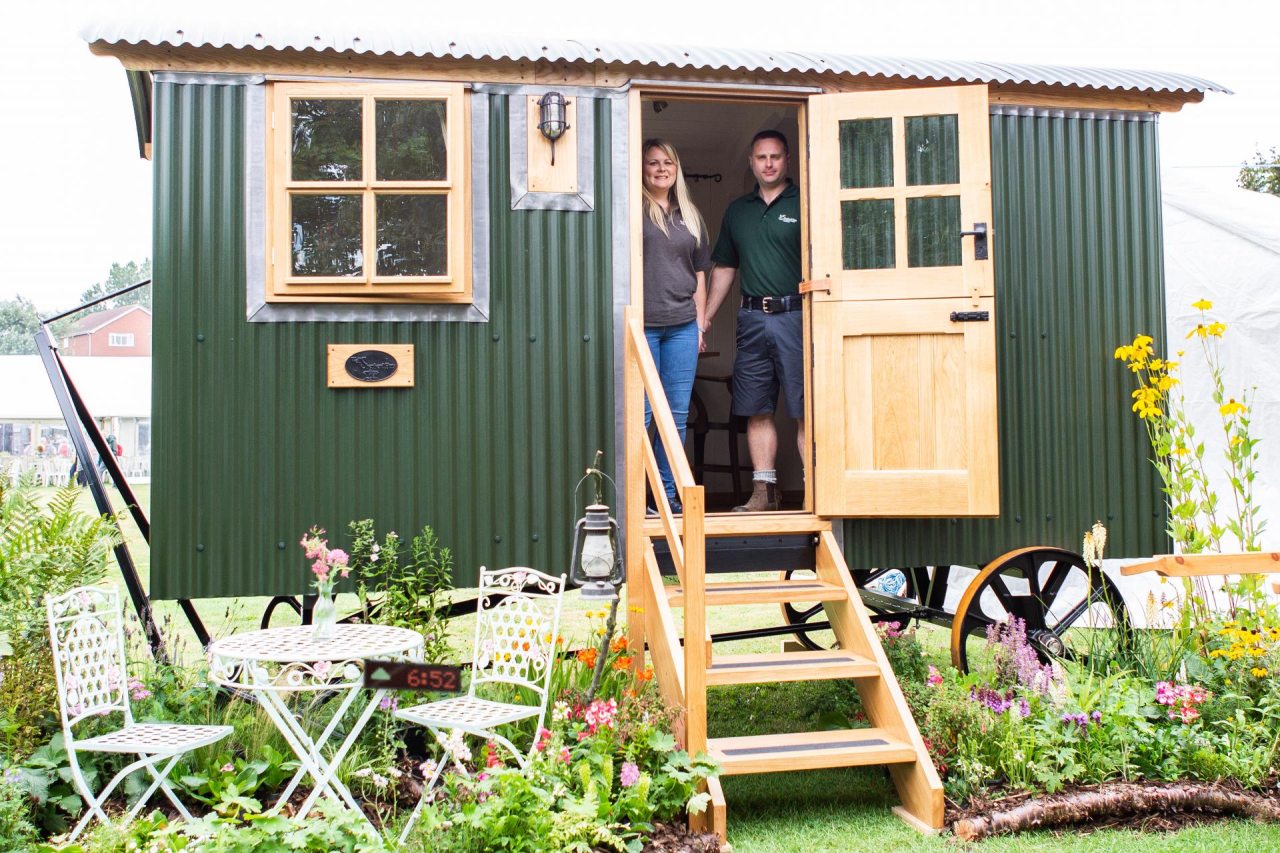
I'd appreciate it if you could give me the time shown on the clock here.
6:52
